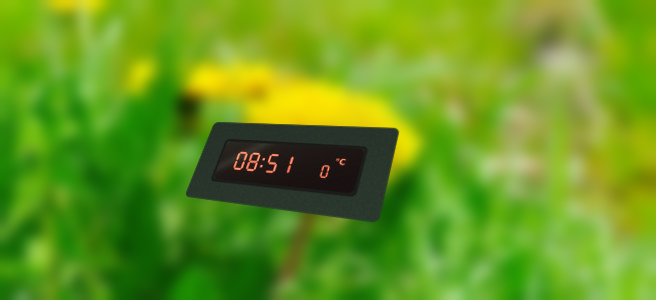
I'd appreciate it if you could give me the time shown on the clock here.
8:51
